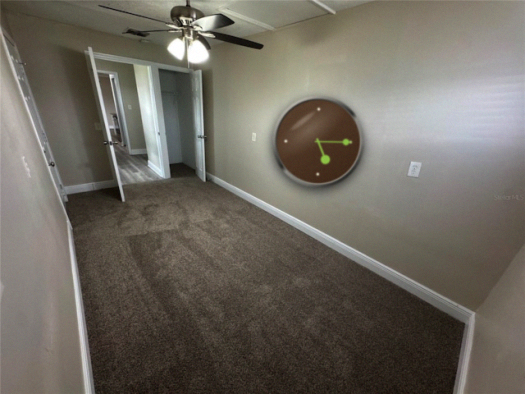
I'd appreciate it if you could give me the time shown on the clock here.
5:15
